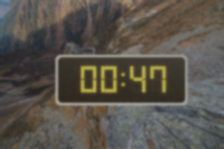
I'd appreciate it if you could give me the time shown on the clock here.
0:47
